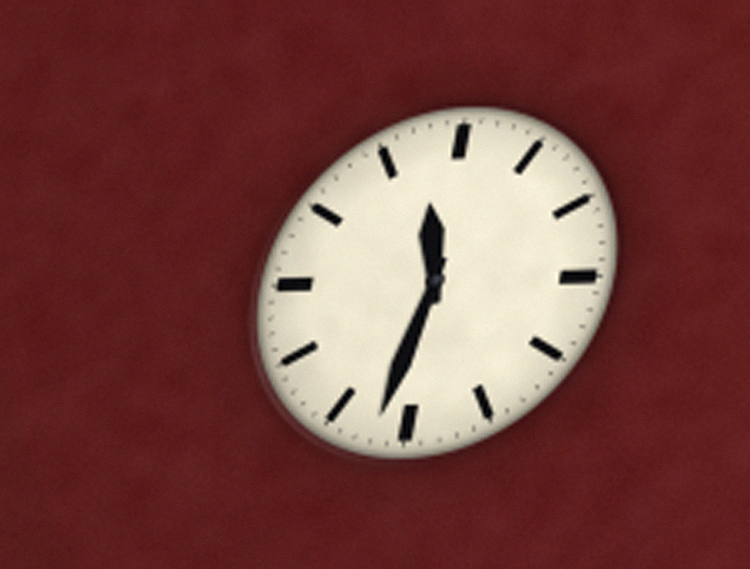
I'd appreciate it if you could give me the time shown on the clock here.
11:32
